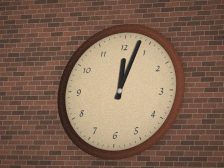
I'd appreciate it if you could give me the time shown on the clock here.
12:03
